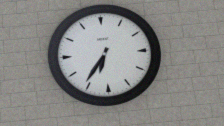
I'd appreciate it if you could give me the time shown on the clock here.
6:36
